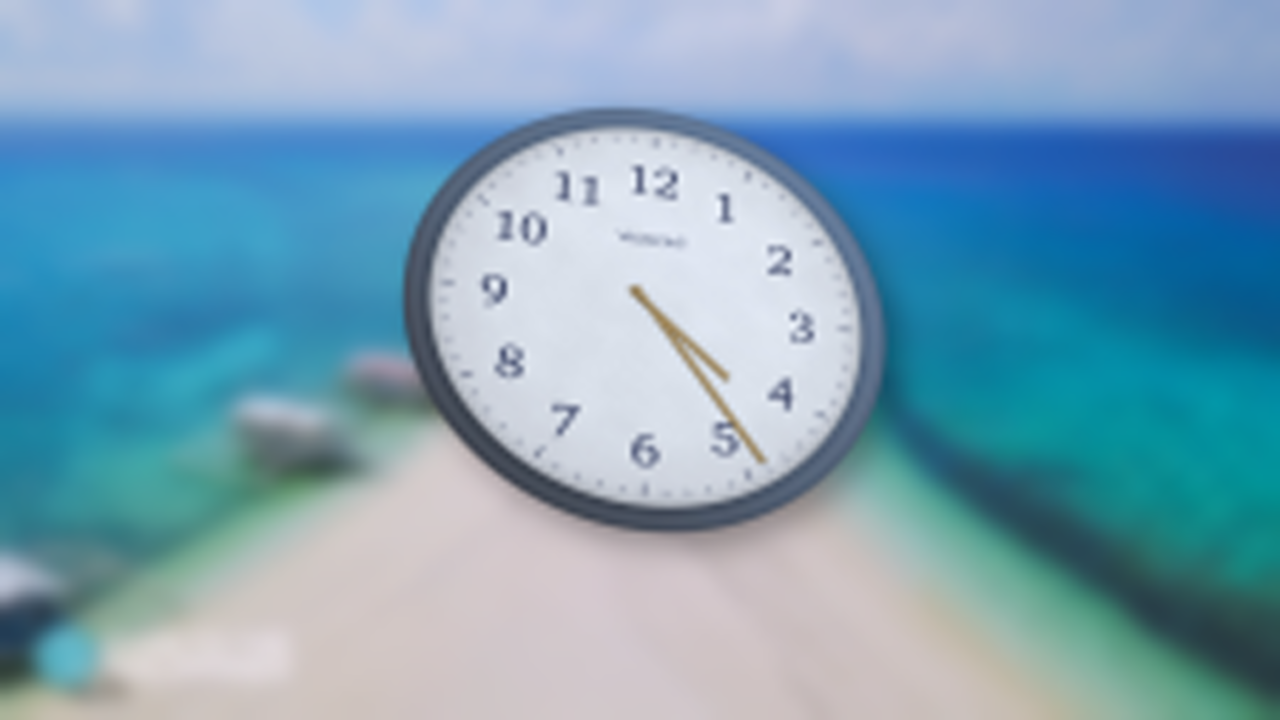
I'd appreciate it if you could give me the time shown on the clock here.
4:24
